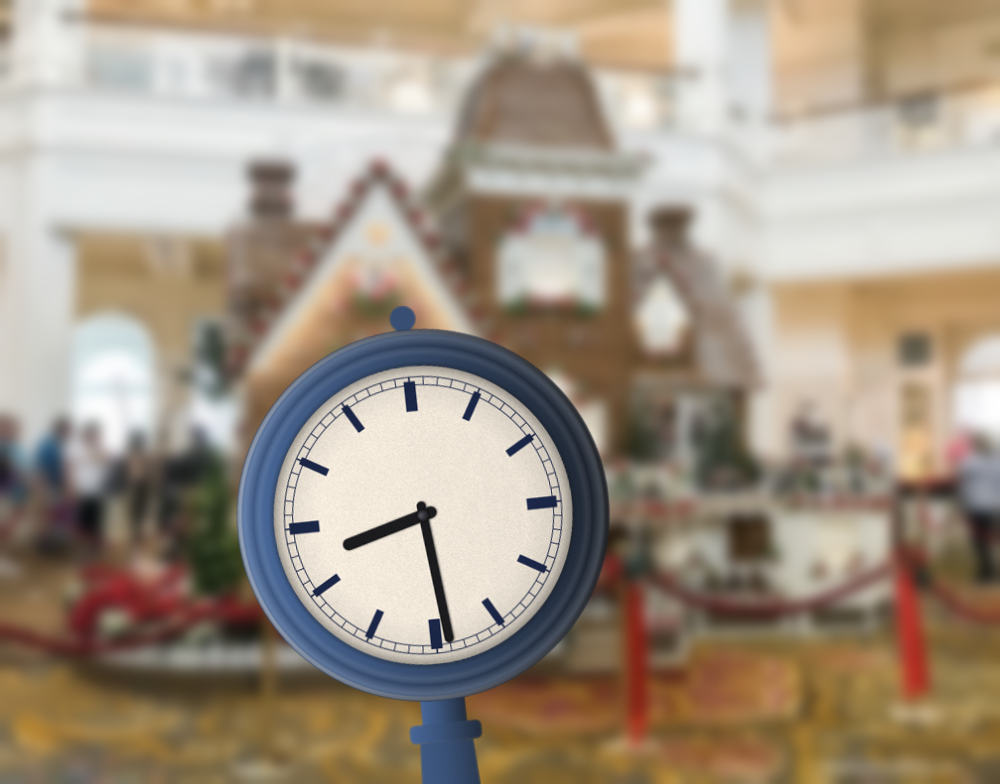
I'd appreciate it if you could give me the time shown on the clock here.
8:29
